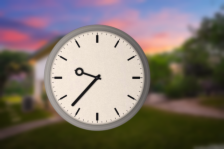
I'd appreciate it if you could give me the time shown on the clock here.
9:37
